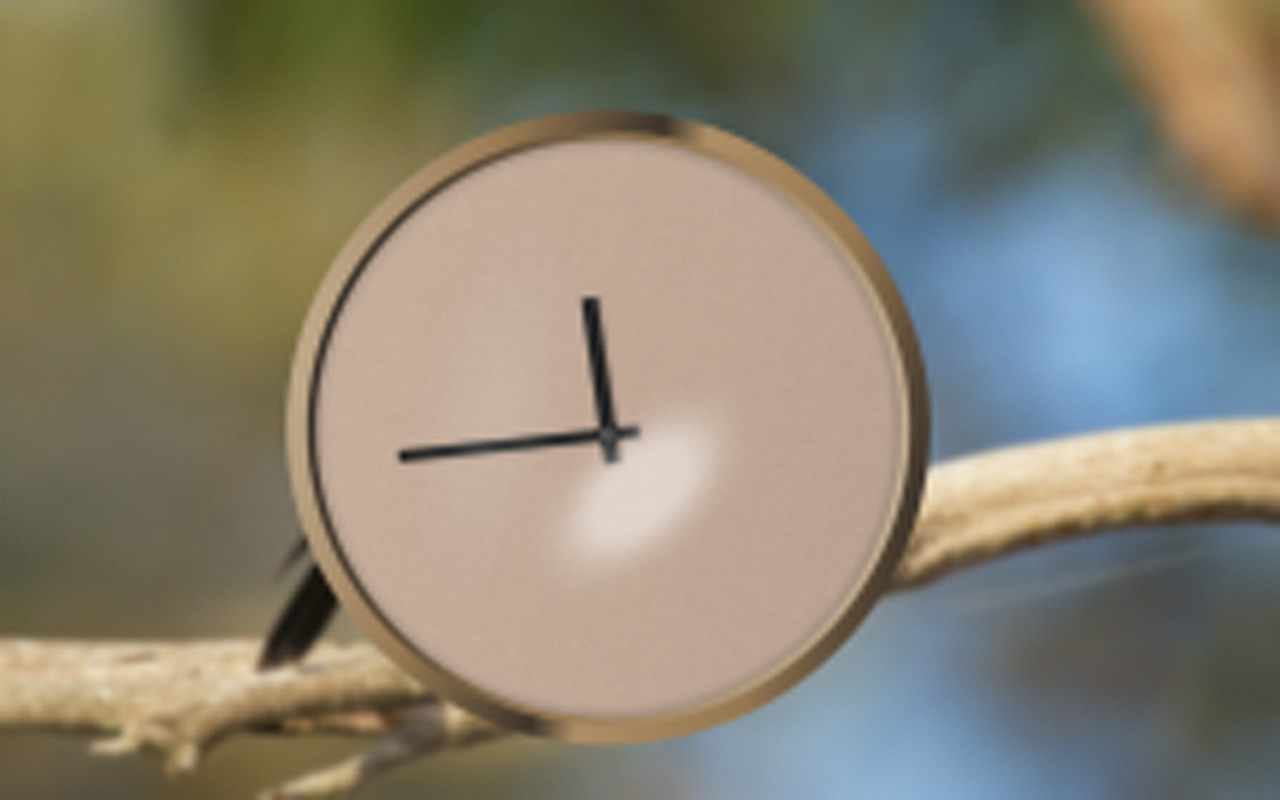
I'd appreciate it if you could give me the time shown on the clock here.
11:44
